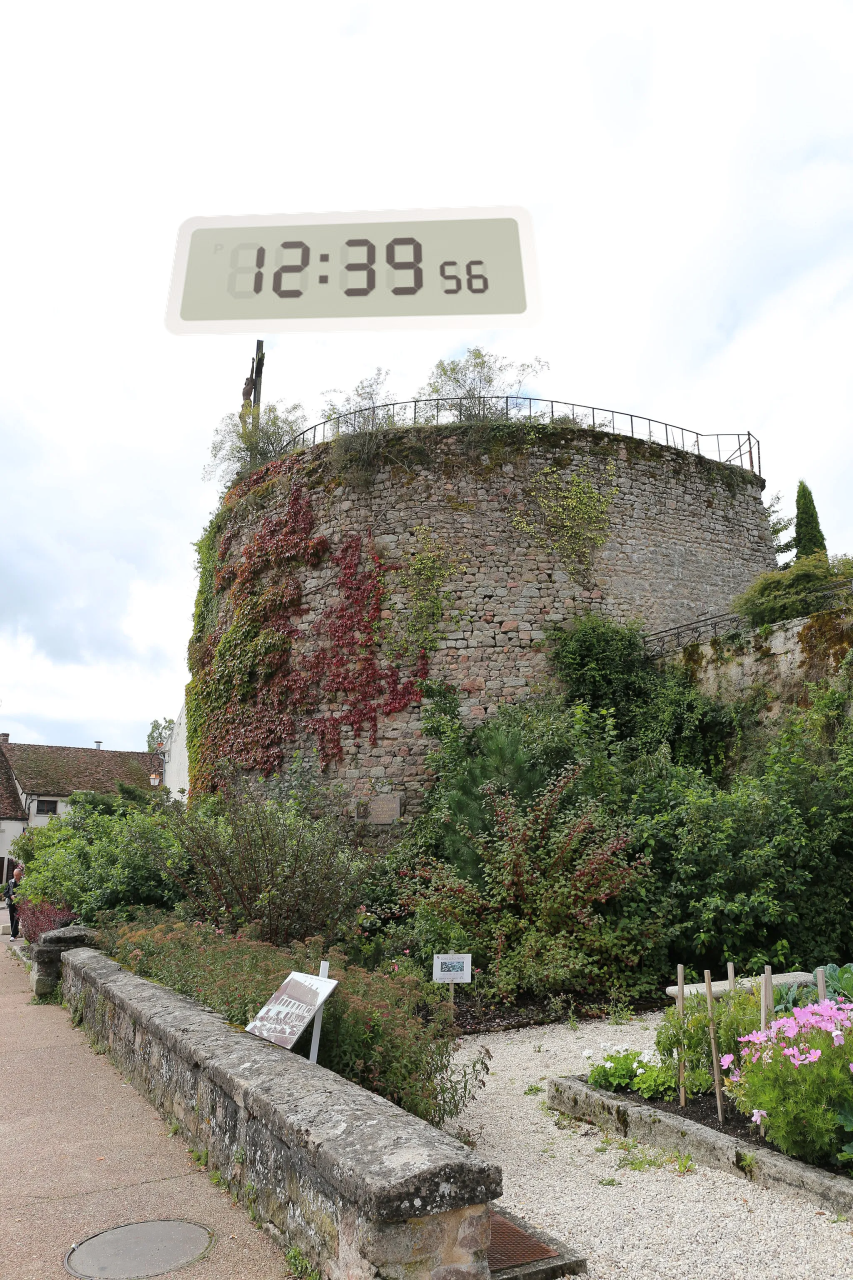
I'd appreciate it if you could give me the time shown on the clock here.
12:39:56
